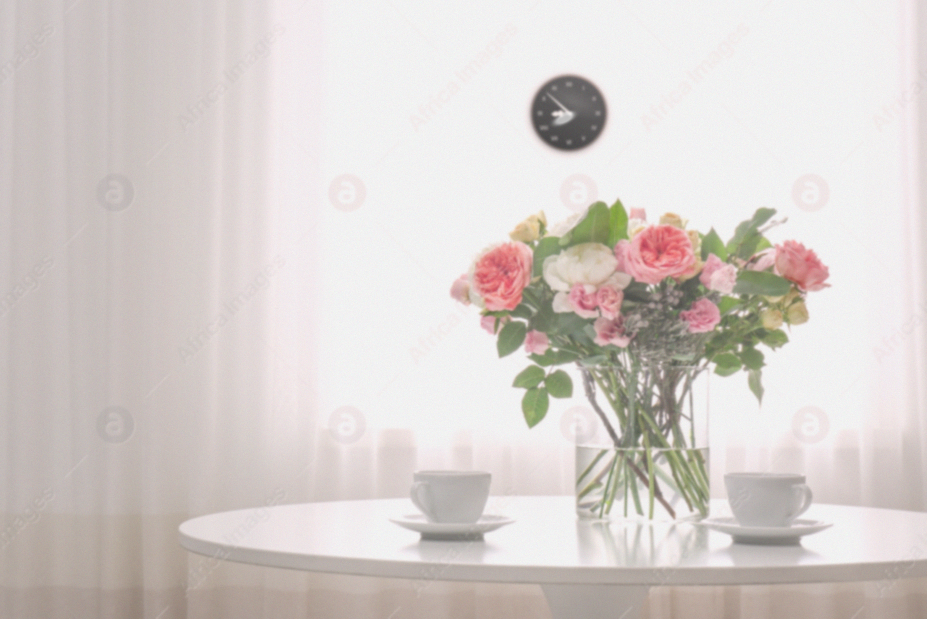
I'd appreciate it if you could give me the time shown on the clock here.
8:52
